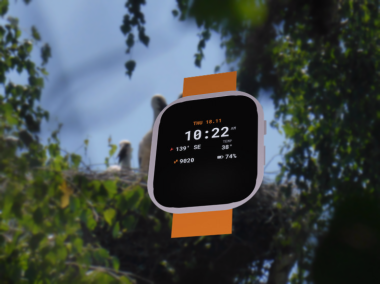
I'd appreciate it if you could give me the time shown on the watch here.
10:22
